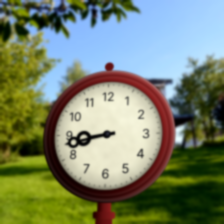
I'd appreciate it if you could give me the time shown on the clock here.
8:43
